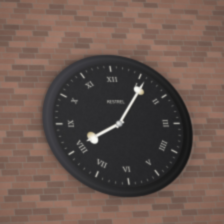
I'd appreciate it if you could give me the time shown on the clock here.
8:06
